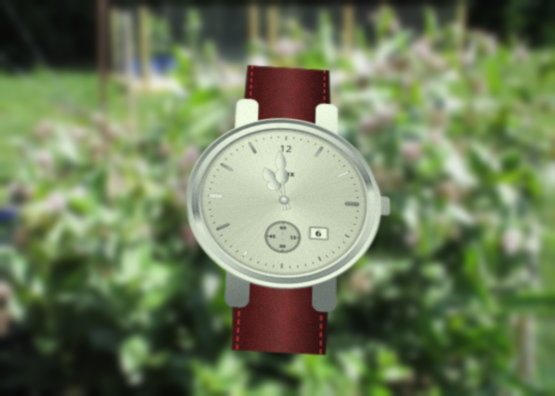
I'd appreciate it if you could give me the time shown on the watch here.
10:59
